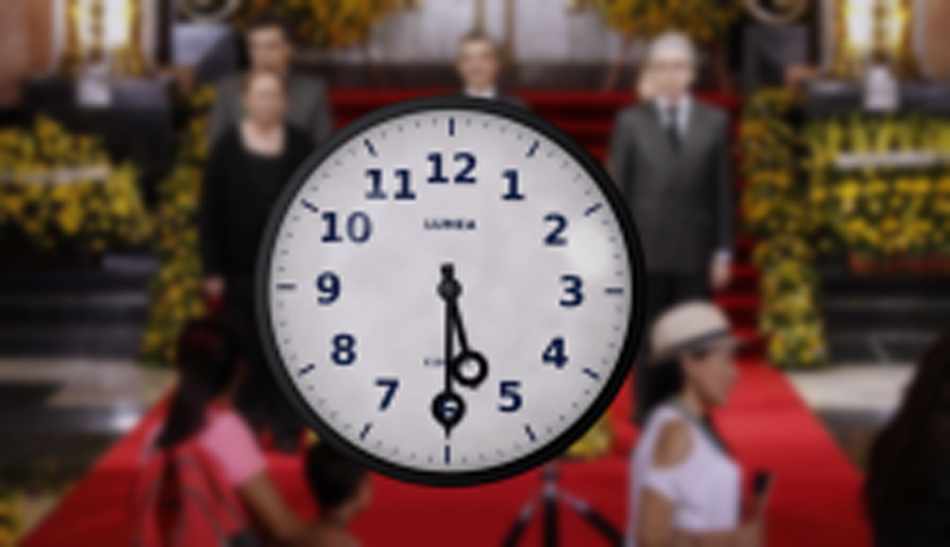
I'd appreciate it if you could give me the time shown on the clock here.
5:30
